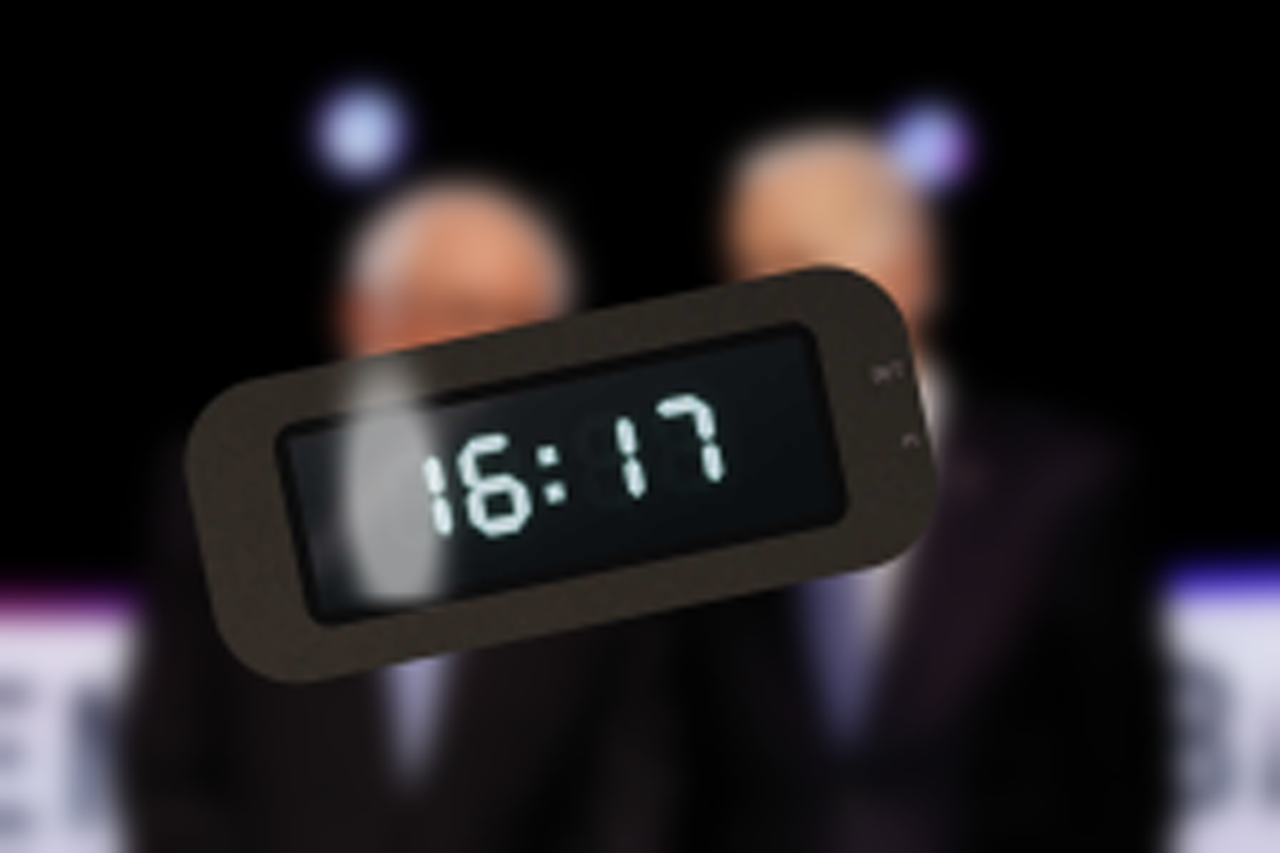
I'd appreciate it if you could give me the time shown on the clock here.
16:17
